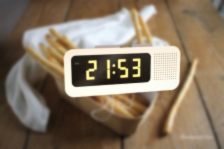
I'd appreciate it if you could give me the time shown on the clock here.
21:53
